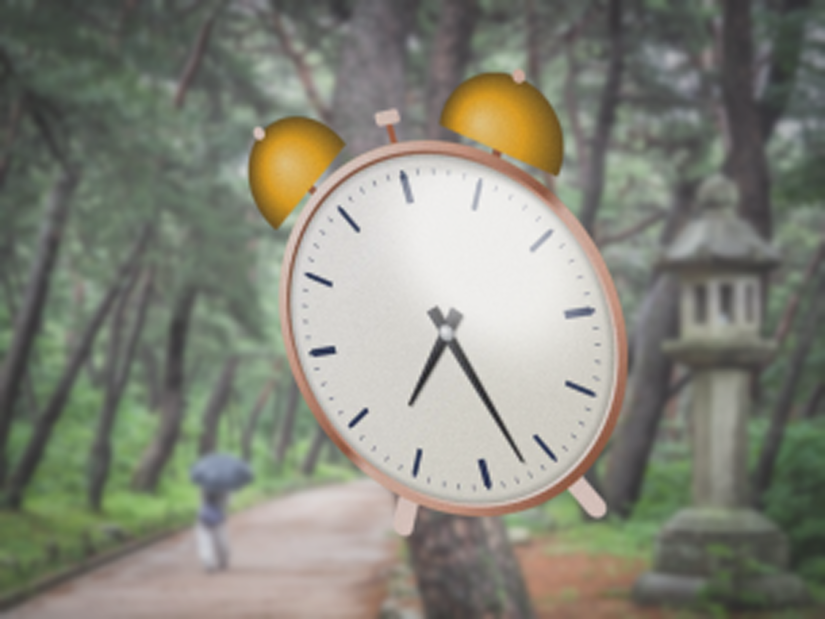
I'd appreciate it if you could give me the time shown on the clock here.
7:27
